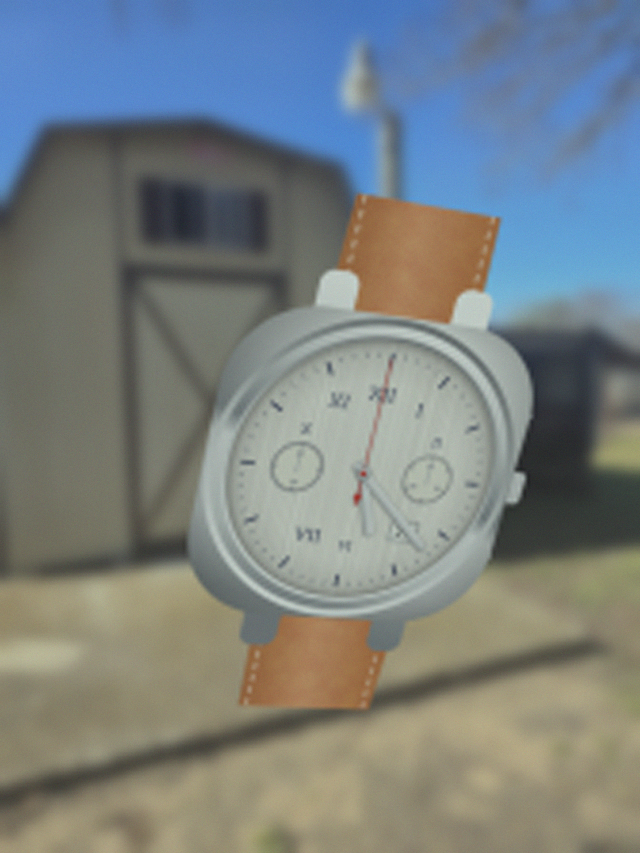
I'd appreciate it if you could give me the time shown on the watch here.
5:22
